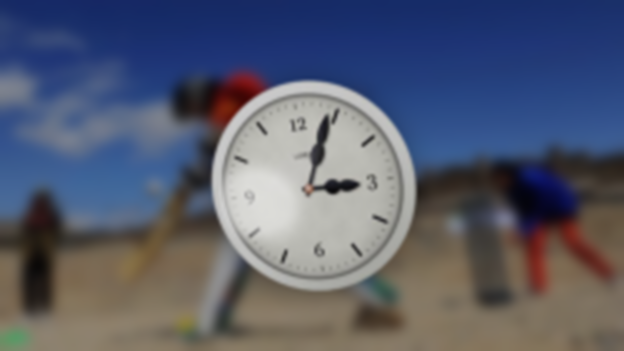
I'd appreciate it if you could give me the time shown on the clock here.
3:04
